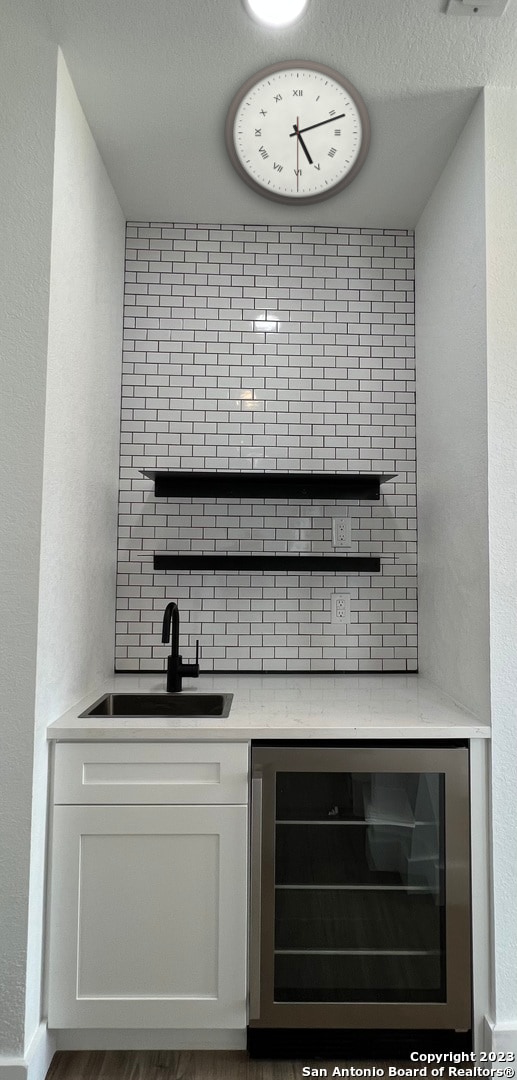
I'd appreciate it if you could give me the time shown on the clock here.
5:11:30
